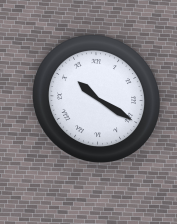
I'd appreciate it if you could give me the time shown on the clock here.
10:20
